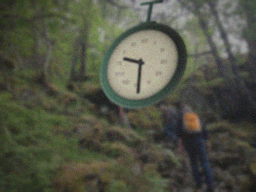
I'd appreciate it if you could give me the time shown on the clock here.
9:29
